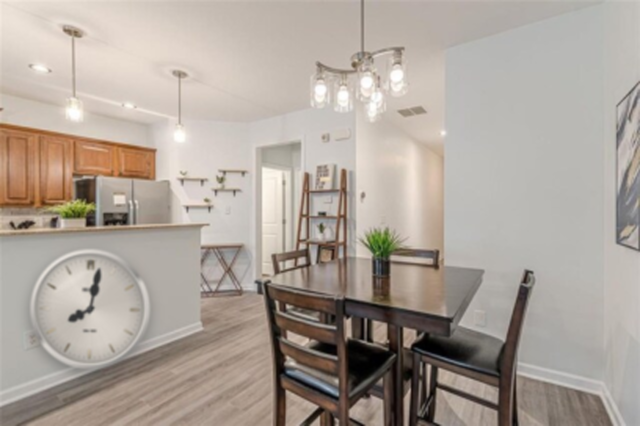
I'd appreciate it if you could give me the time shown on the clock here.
8:02
